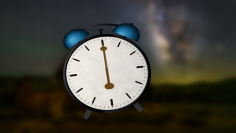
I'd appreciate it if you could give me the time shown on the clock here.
6:00
